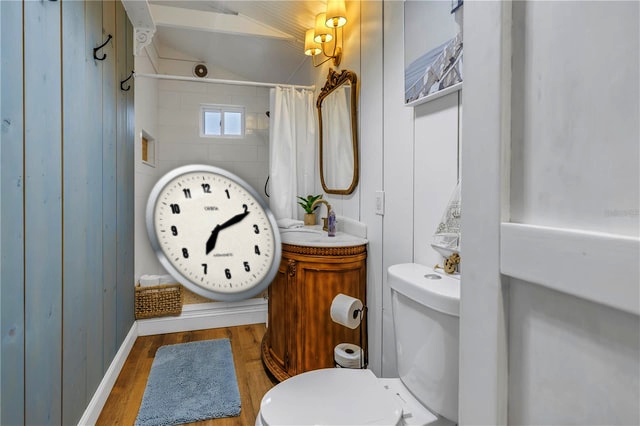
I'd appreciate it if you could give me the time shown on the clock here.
7:11
